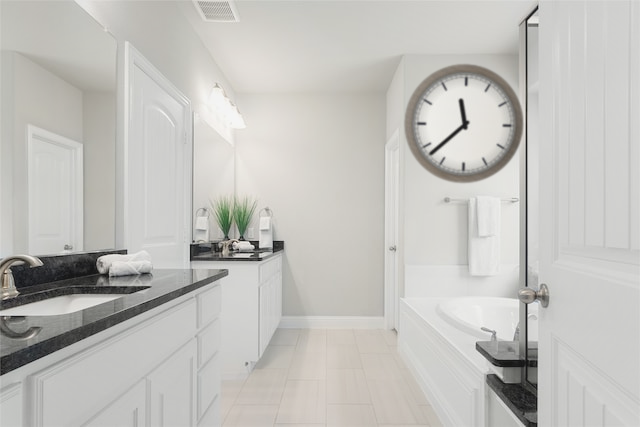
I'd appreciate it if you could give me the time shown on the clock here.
11:38
